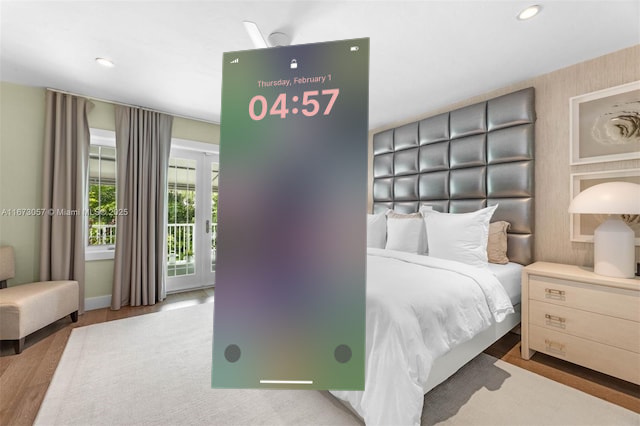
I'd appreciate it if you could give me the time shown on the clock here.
4:57
